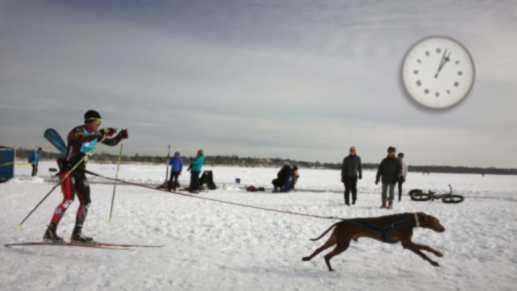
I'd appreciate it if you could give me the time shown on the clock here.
1:03
